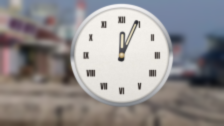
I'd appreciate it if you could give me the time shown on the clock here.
12:04
